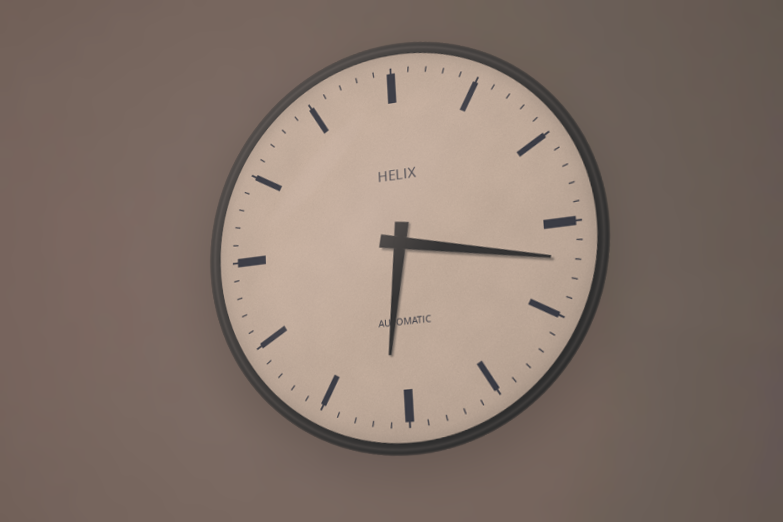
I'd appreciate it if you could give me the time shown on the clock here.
6:17
